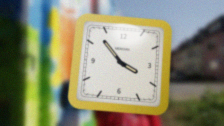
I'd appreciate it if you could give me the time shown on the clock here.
3:53
